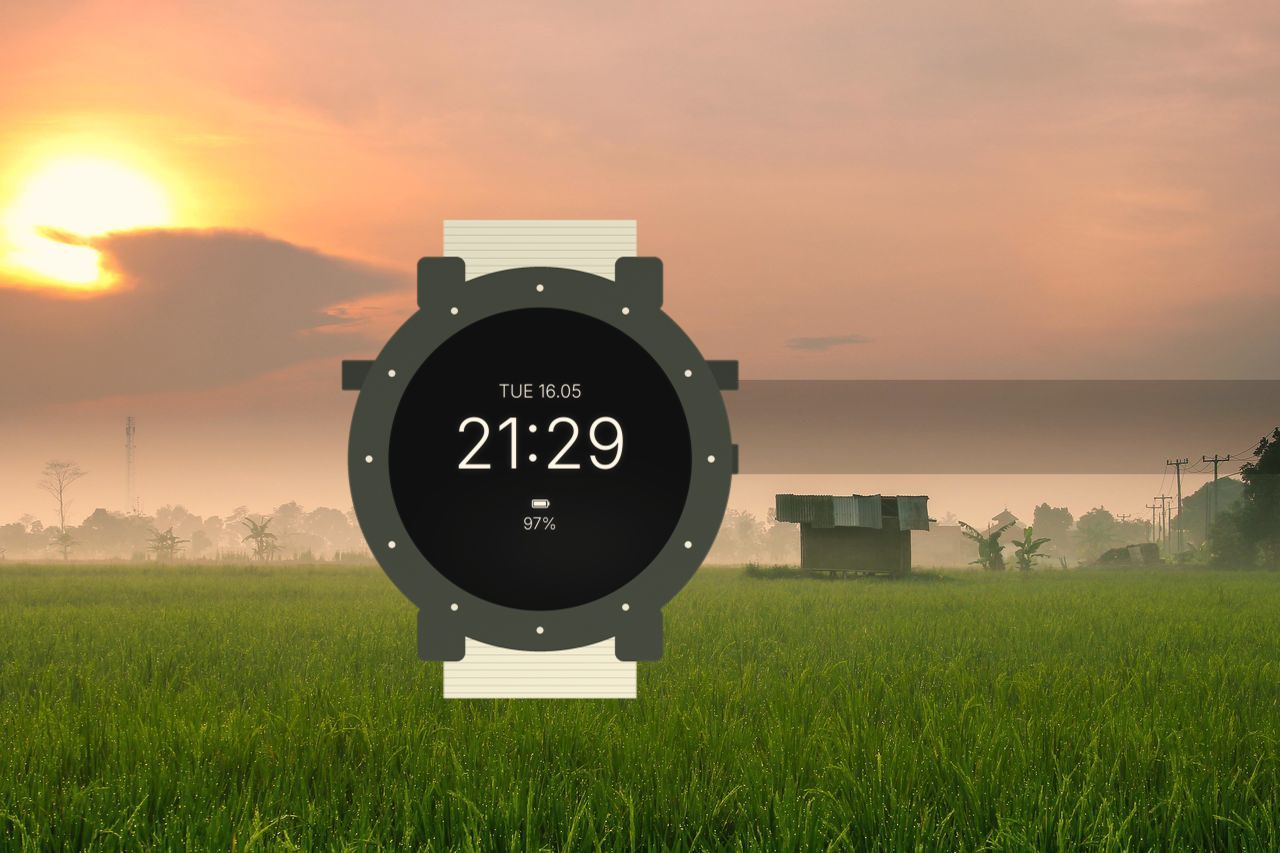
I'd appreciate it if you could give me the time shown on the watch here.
21:29
